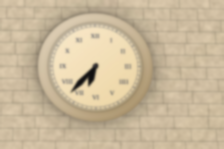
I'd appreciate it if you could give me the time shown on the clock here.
6:37
